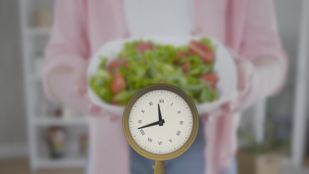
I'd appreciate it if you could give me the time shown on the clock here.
11:42
